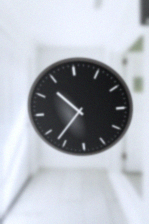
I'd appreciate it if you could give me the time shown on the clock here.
10:37
